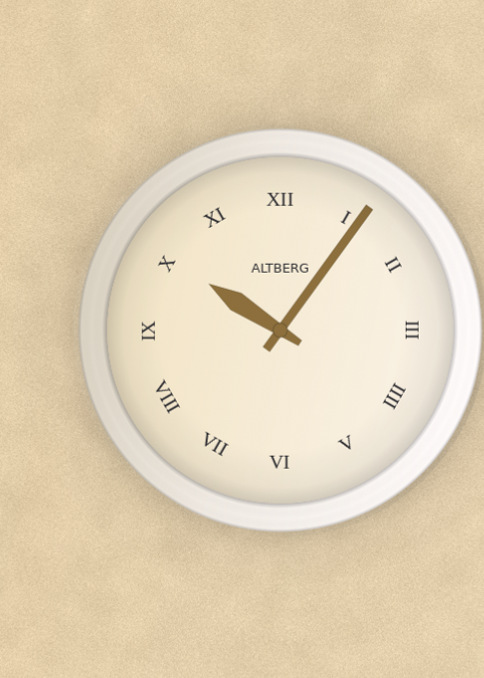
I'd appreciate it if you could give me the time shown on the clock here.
10:06
